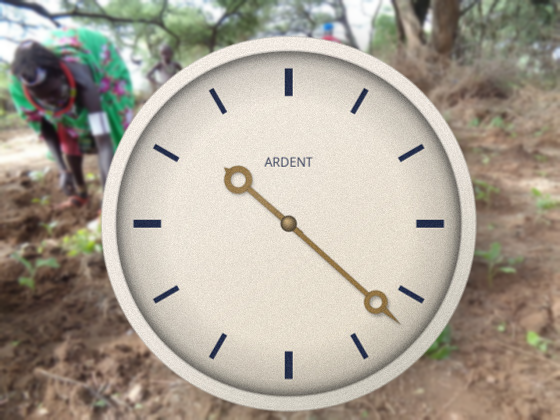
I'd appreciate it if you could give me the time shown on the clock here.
10:22
